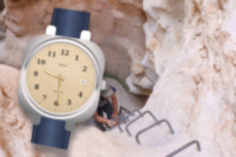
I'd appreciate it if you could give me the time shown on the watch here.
9:29
